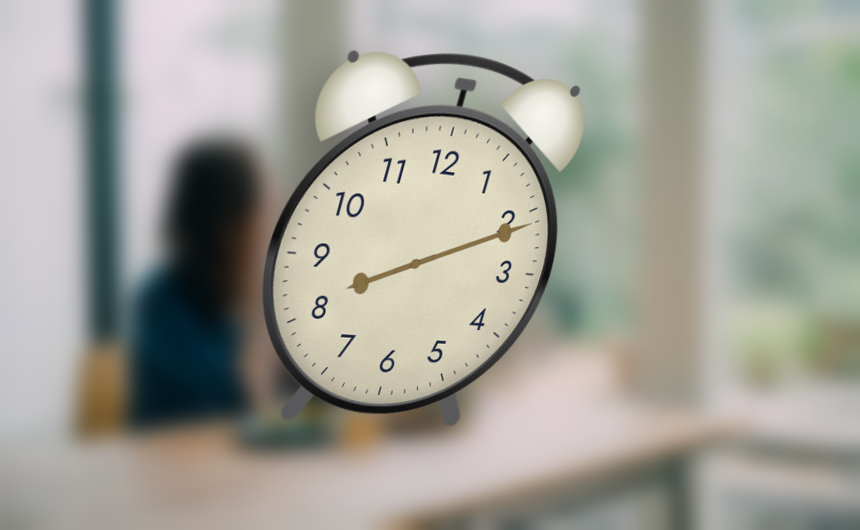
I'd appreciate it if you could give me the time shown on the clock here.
8:11
